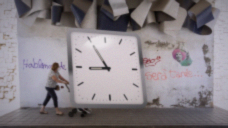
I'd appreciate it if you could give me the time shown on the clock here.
8:55
